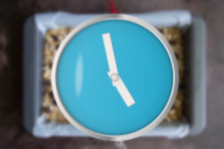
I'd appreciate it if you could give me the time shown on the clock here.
4:58
